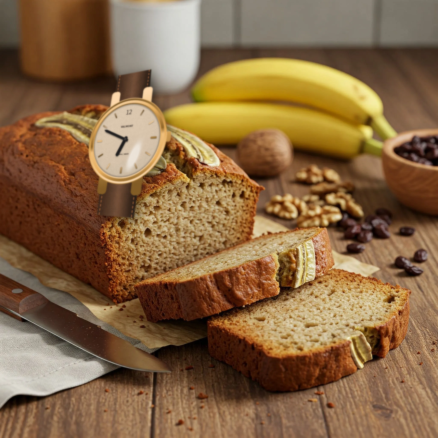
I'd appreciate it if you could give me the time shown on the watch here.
6:49
